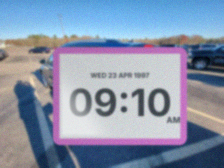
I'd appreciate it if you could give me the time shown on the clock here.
9:10
